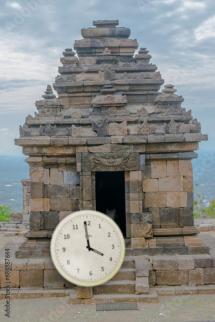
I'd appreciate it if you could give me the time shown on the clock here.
3:59
